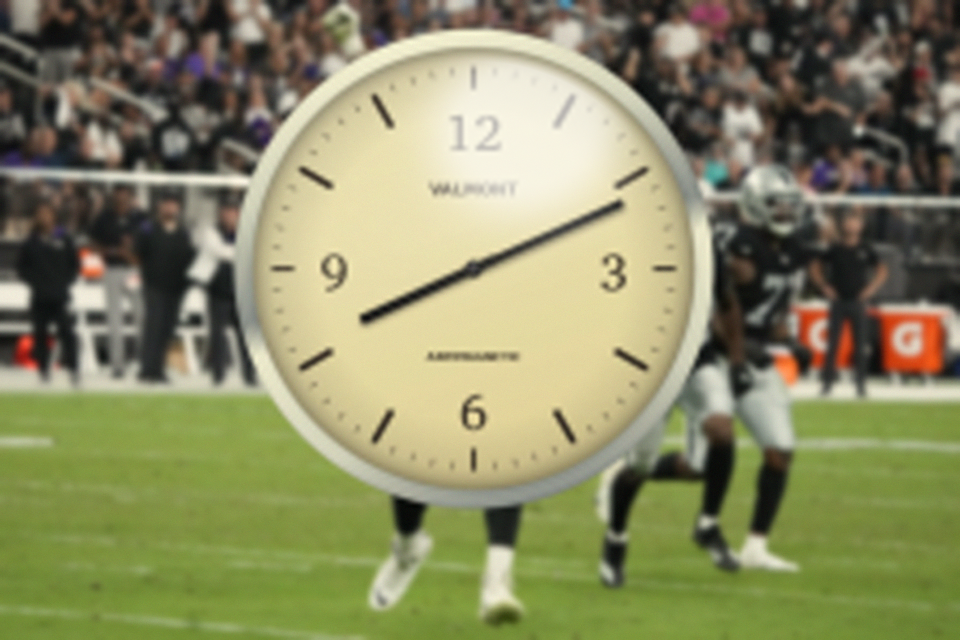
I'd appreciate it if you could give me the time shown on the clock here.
8:11
